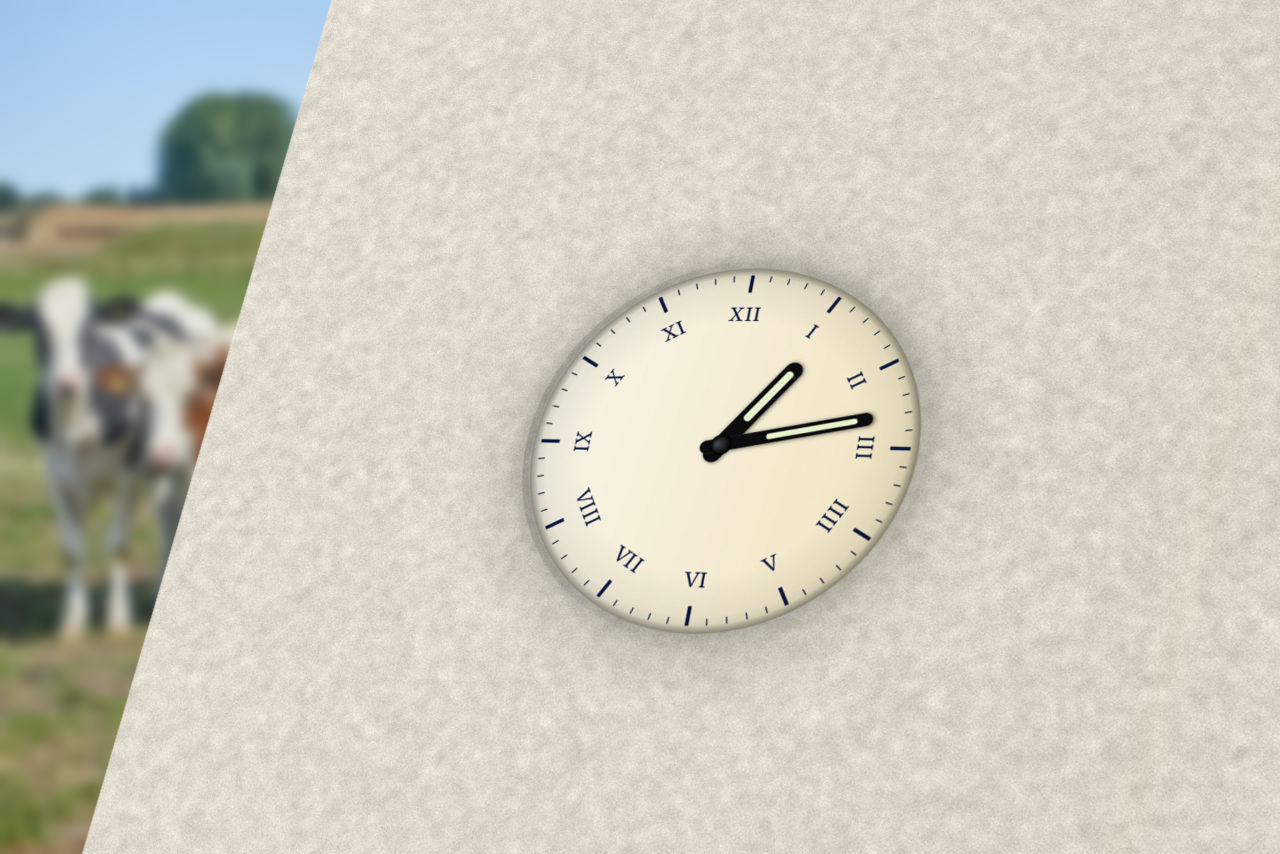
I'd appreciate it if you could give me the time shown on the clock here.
1:13
